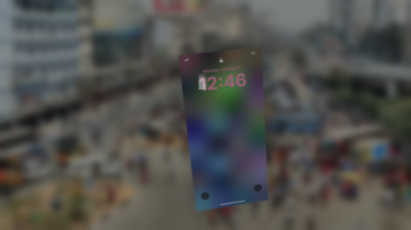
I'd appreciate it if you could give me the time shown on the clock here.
12:46
